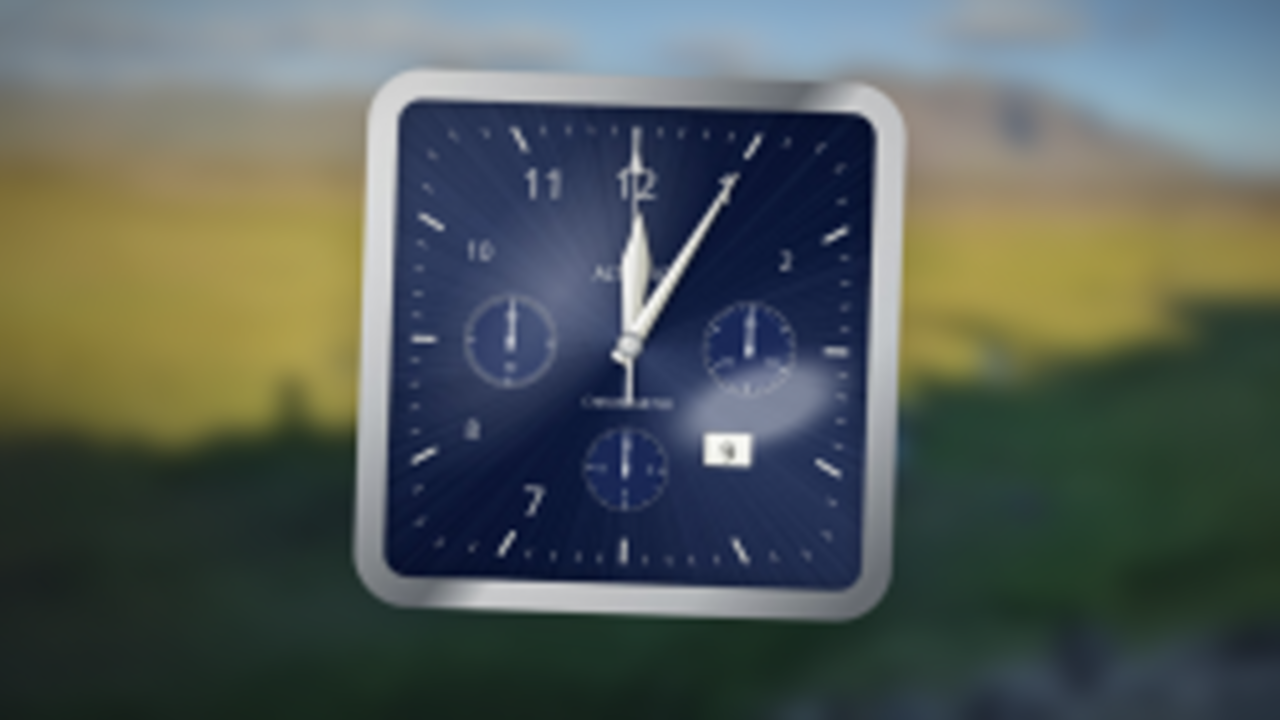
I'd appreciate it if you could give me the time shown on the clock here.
12:05
